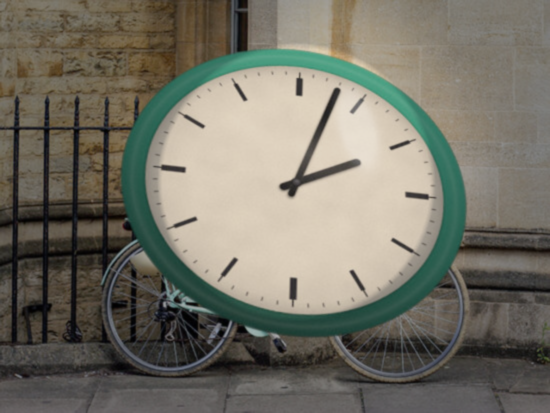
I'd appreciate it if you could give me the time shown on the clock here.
2:03
